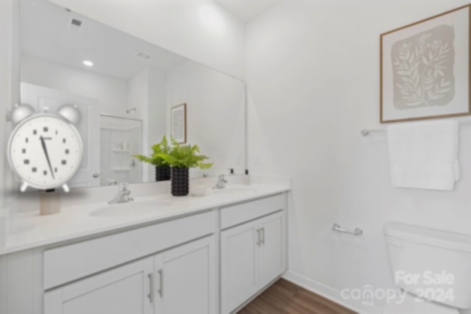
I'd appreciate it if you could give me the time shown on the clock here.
11:27
